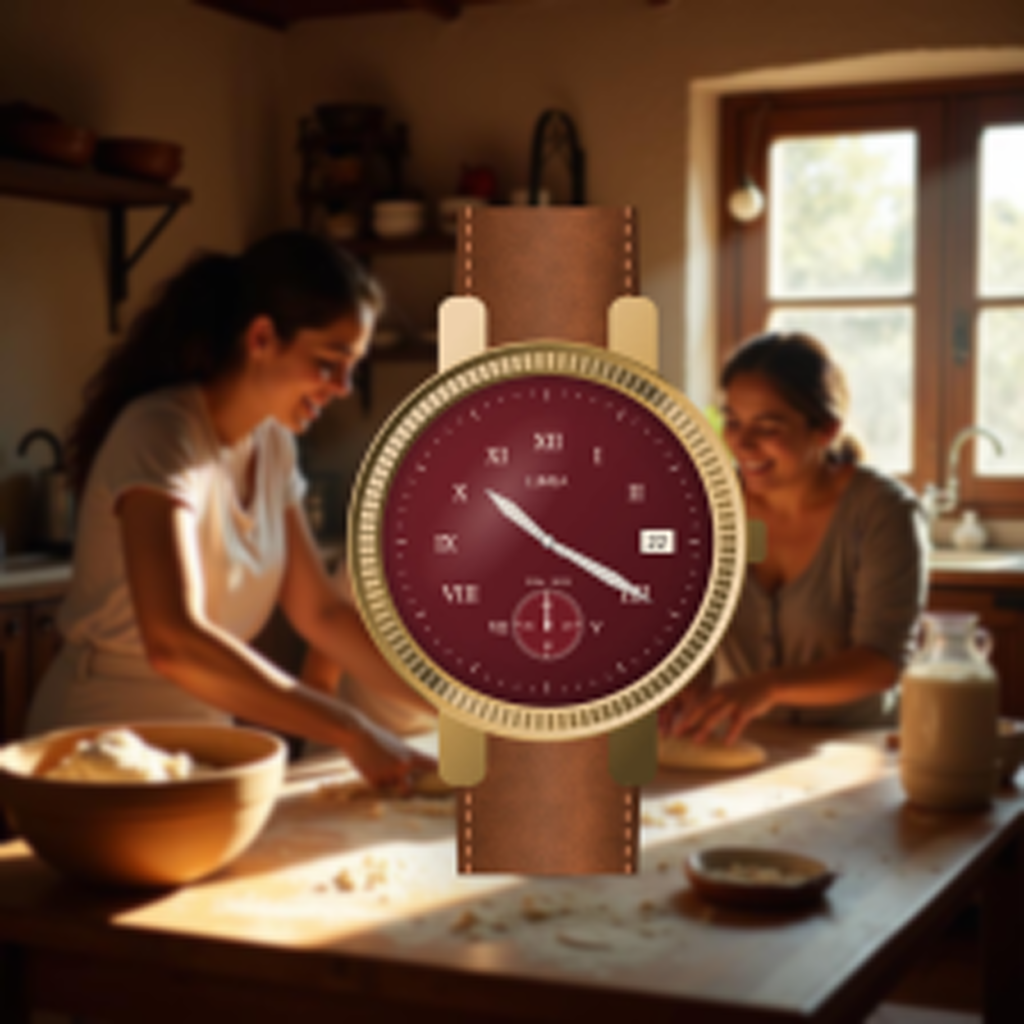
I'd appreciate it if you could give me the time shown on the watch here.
10:20
